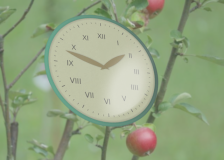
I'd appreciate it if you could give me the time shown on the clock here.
1:48
